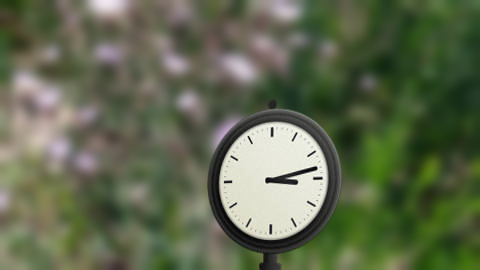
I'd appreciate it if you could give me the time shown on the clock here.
3:13
